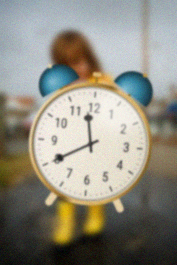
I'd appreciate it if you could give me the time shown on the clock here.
11:40
